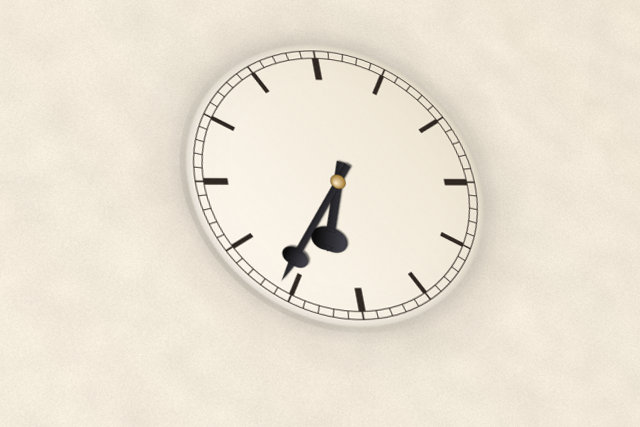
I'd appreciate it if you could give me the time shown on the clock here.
6:36
